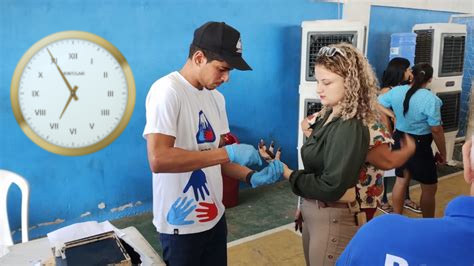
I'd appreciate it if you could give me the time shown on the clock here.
6:55
